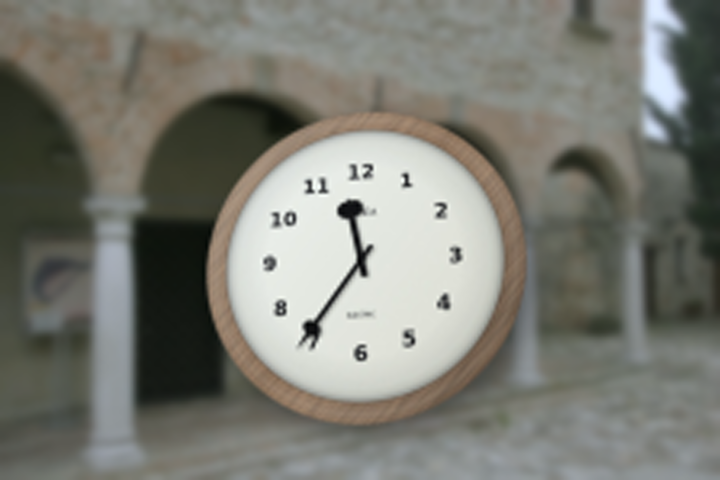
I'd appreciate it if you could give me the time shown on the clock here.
11:36
